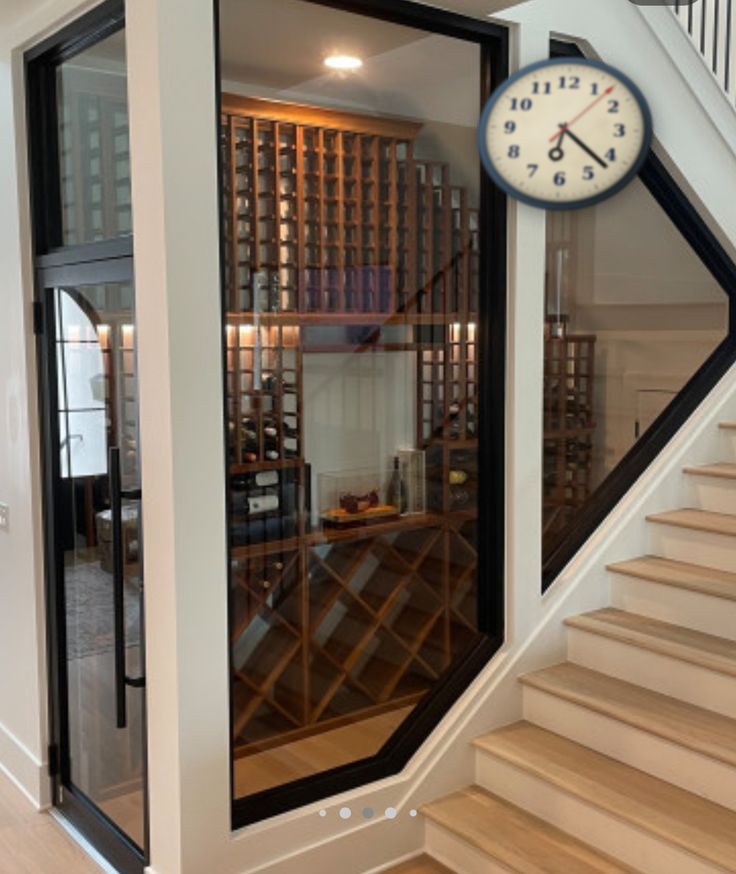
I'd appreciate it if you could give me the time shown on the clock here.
6:22:07
